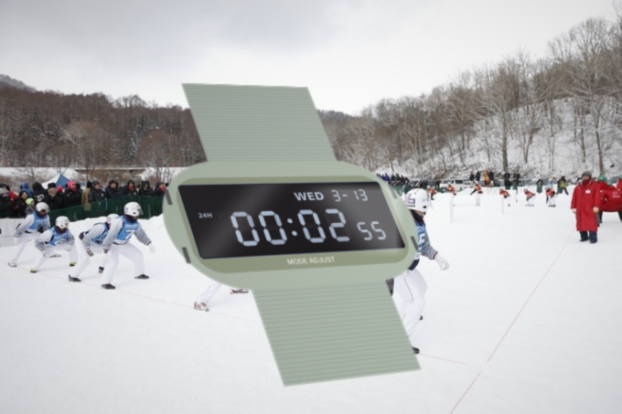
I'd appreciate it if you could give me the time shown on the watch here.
0:02:55
